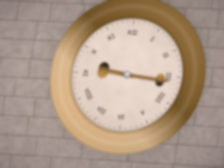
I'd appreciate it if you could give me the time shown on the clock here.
9:16
